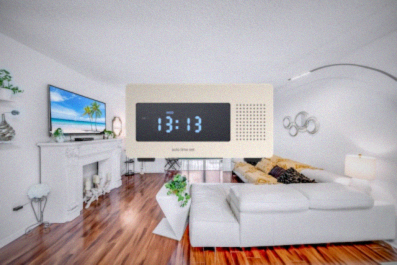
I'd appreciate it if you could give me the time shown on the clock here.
13:13
